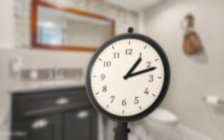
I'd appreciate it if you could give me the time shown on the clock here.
1:12
